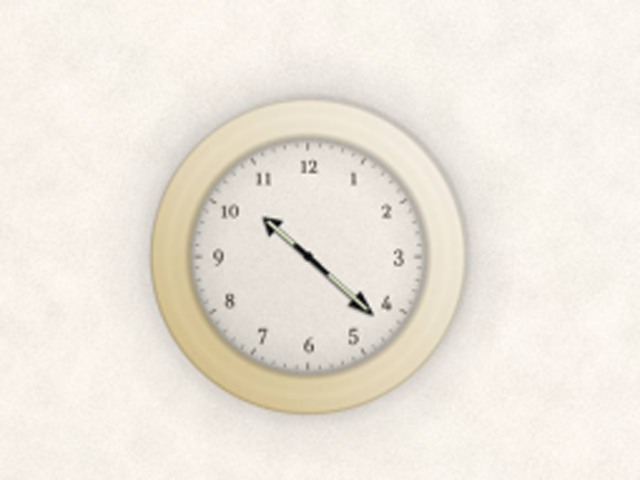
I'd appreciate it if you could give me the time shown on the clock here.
10:22
